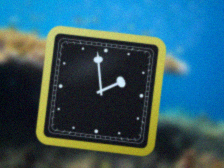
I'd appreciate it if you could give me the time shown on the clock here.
1:58
